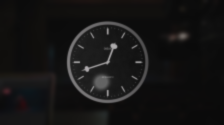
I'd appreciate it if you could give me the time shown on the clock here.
12:42
